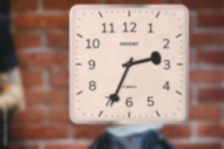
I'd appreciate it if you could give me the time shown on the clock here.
2:34
